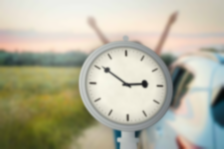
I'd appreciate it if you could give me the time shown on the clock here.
2:51
